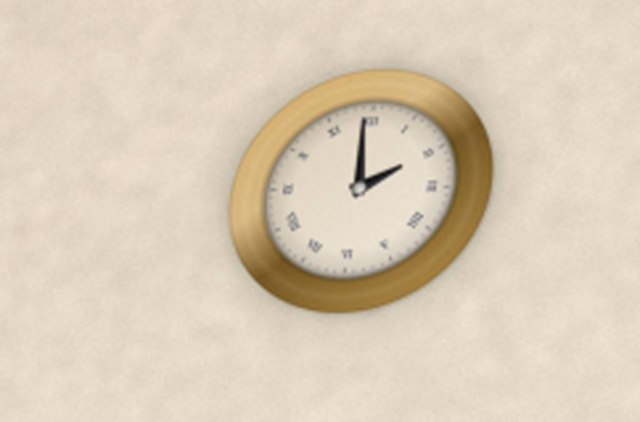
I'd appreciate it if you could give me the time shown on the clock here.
1:59
